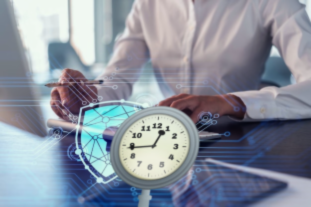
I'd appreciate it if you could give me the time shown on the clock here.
12:44
